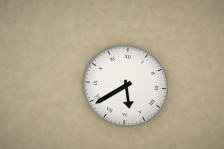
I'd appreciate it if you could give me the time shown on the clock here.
5:39
